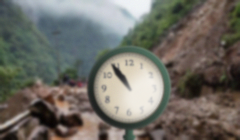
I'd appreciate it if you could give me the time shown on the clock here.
10:54
